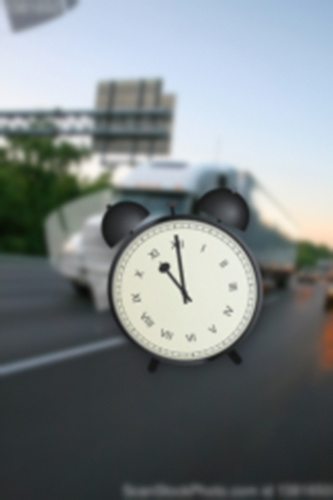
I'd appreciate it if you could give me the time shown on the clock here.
11:00
